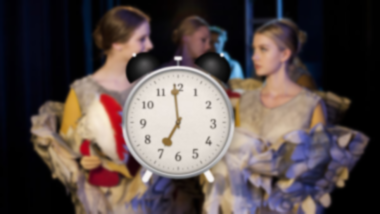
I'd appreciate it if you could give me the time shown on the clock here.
6:59
